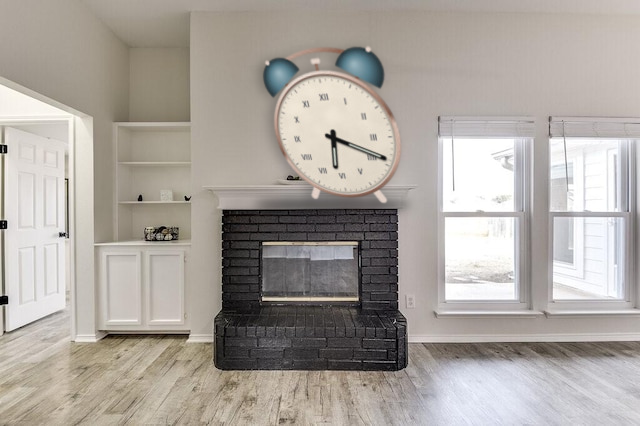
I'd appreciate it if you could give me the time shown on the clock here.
6:19
